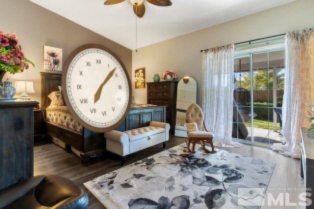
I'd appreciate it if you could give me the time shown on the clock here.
7:08
